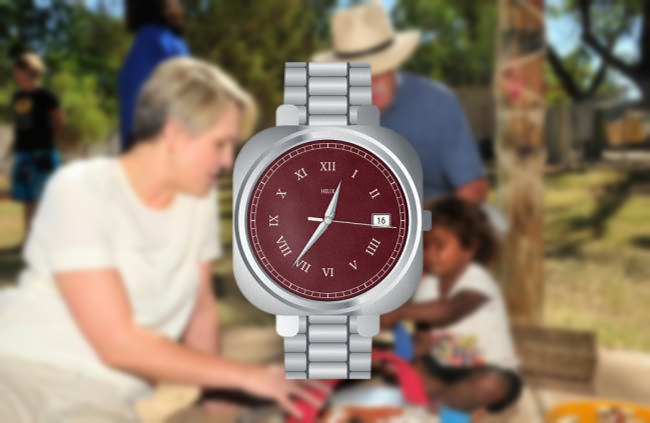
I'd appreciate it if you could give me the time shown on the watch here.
12:36:16
